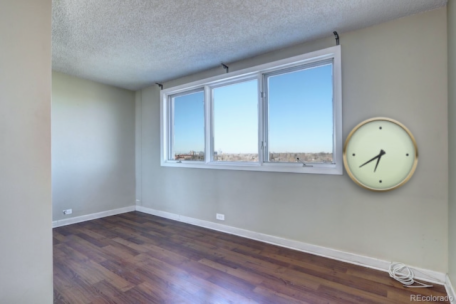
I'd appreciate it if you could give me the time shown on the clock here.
6:40
